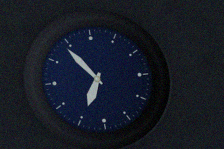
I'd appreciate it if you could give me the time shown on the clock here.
6:54
